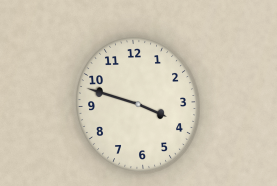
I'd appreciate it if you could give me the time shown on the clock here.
3:48
